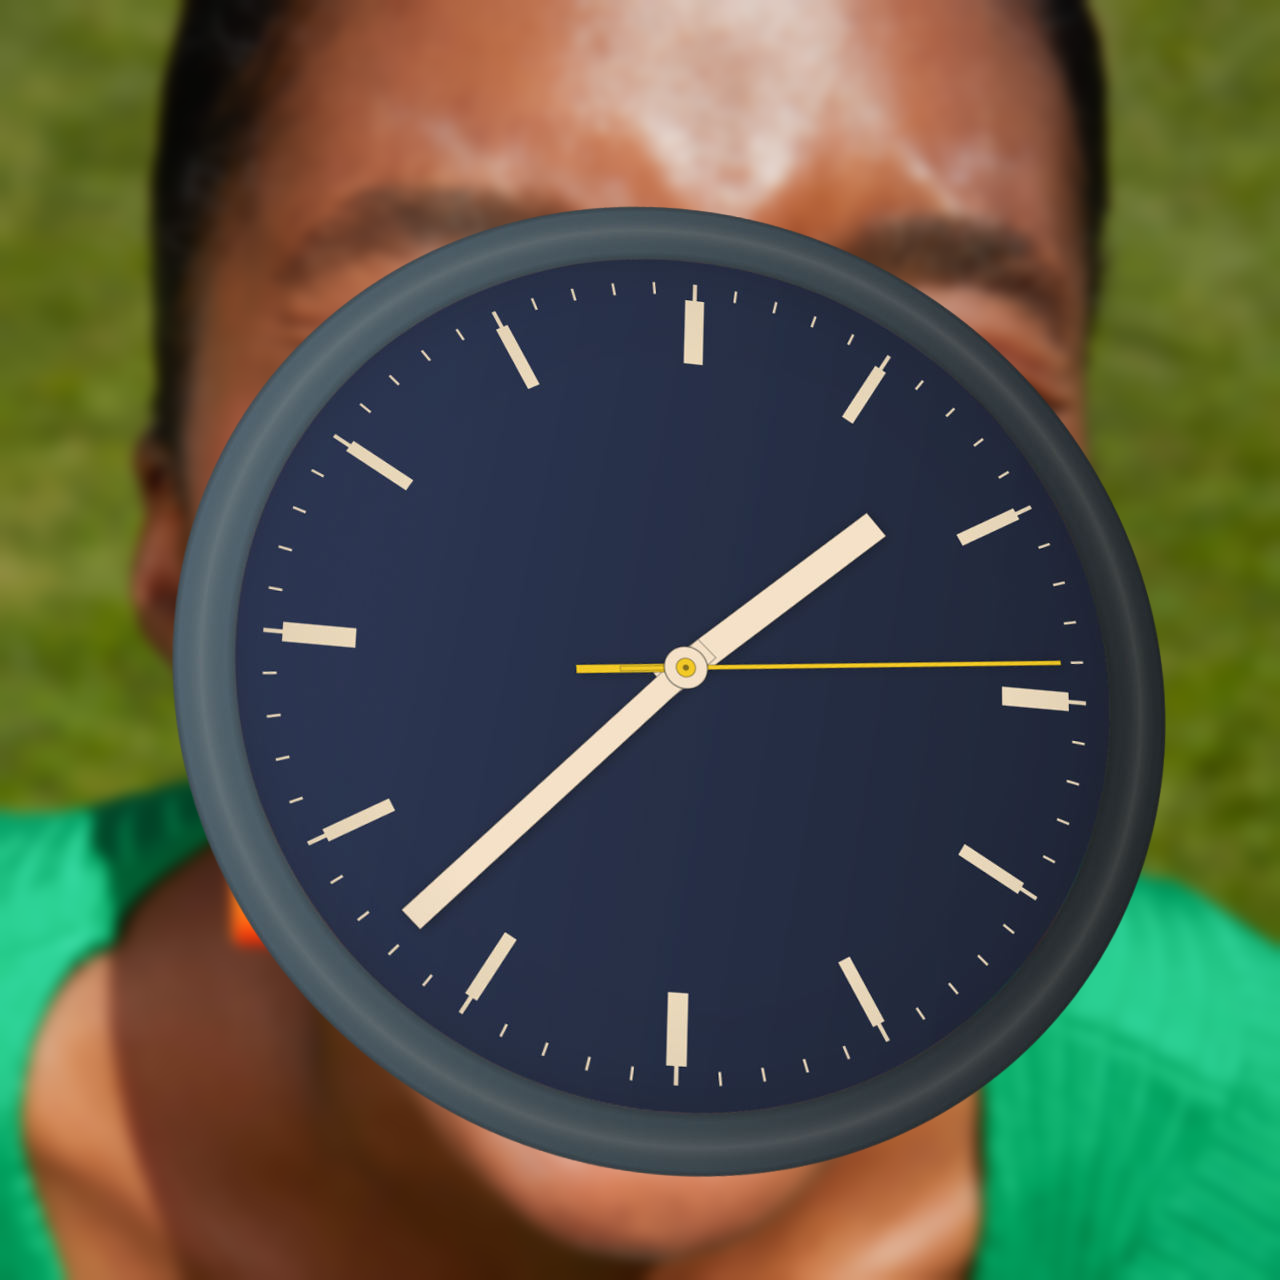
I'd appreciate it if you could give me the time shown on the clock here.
1:37:14
